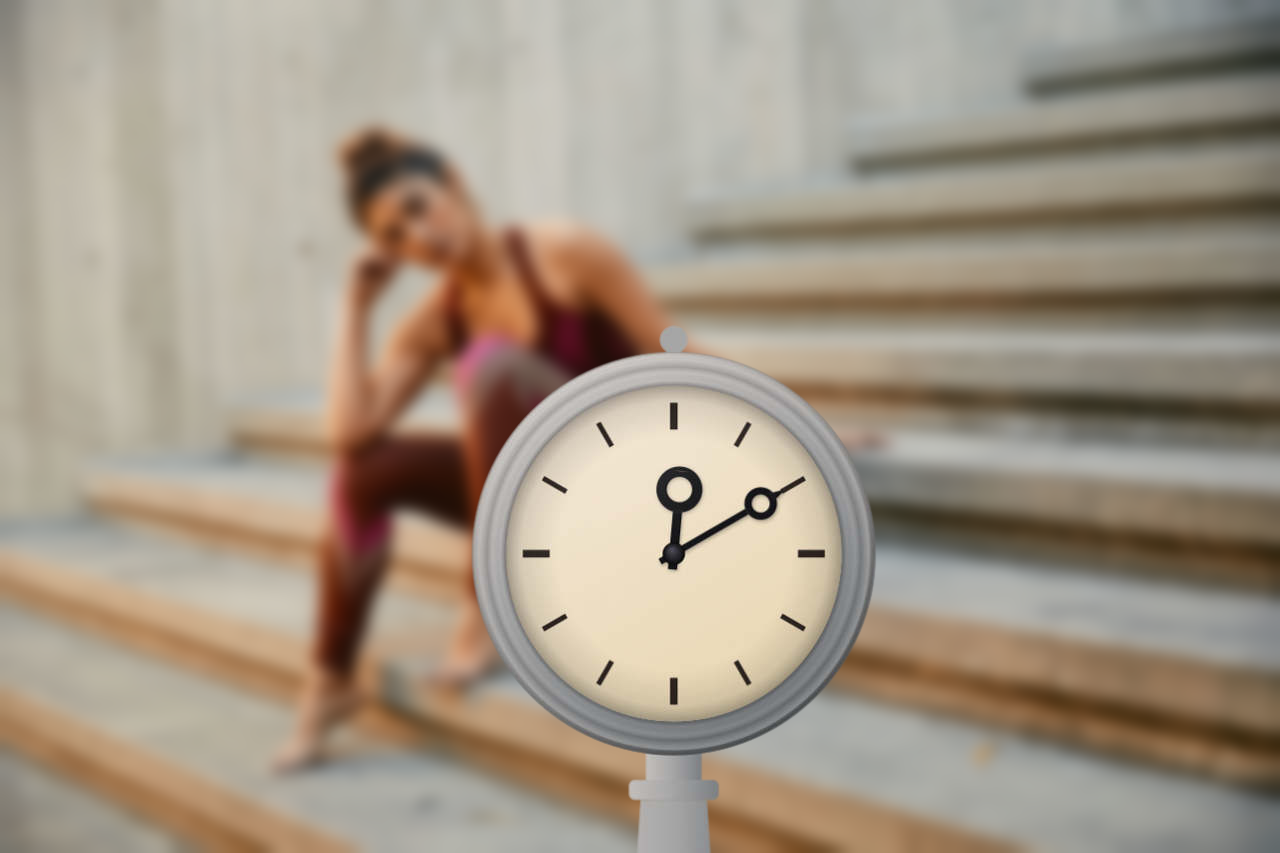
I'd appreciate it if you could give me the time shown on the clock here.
12:10
